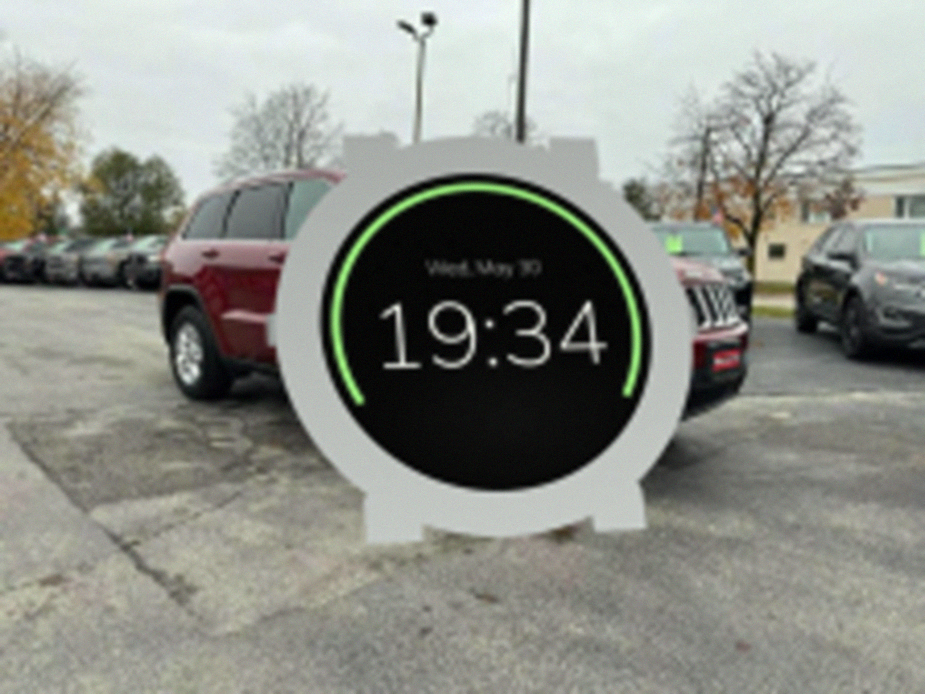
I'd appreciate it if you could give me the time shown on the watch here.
19:34
